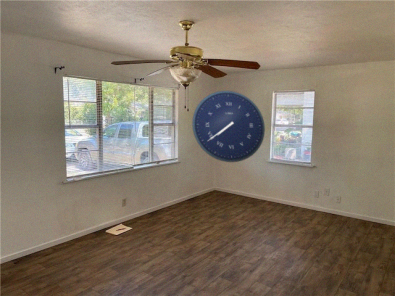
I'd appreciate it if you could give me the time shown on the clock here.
7:39
